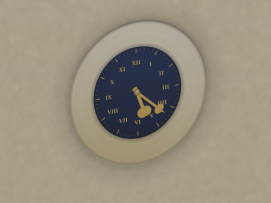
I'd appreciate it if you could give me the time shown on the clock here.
5:22
